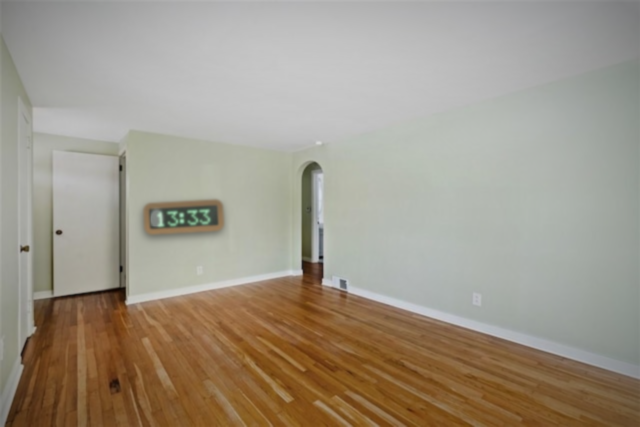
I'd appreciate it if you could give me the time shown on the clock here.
13:33
